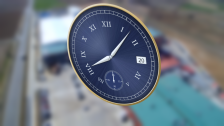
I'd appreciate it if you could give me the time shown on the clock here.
8:07
